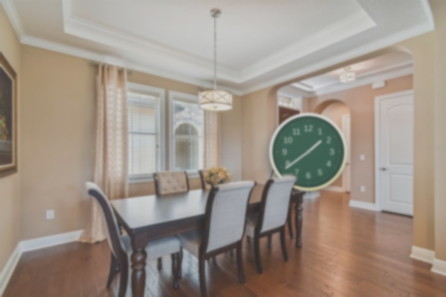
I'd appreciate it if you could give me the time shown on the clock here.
1:39
